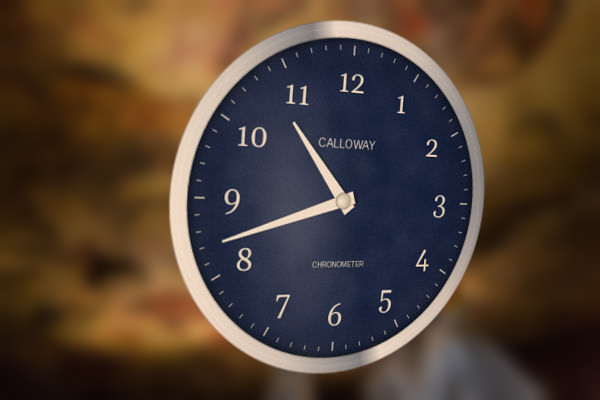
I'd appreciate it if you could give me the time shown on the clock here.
10:42
